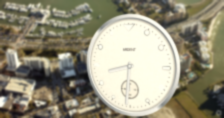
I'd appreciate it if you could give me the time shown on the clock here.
8:31
